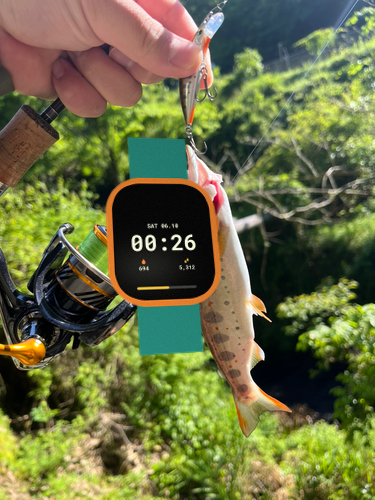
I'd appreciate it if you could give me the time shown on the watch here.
0:26
